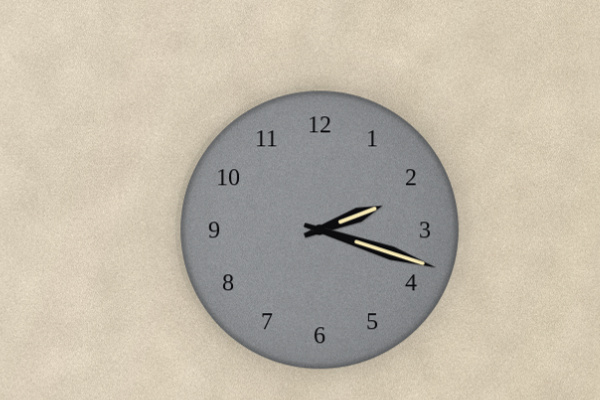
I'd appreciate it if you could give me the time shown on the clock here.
2:18
